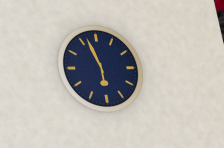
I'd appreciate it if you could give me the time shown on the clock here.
5:57
